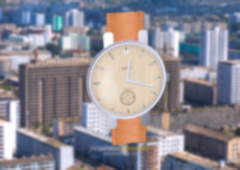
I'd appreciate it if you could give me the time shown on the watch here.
12:18
